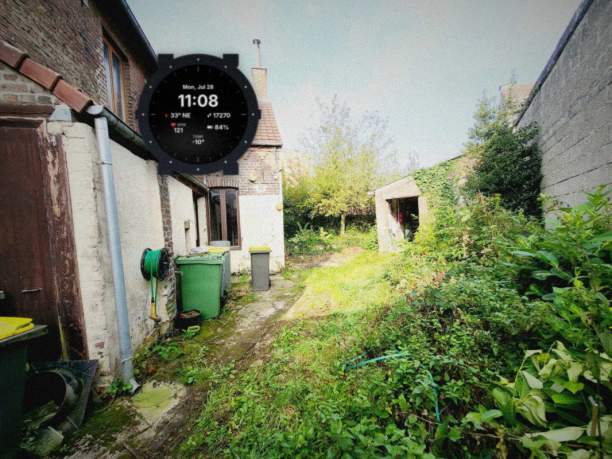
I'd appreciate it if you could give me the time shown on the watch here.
11:08
